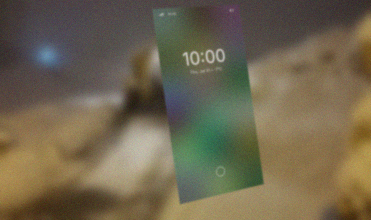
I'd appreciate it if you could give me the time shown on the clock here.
10:00
